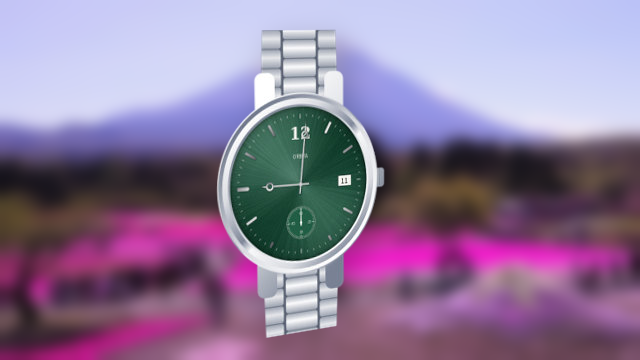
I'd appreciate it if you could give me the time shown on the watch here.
9:01
